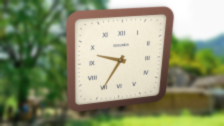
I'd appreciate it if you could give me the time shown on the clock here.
9:35
